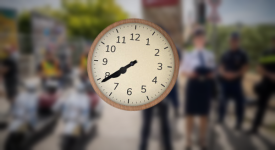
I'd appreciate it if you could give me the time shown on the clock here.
7:39
